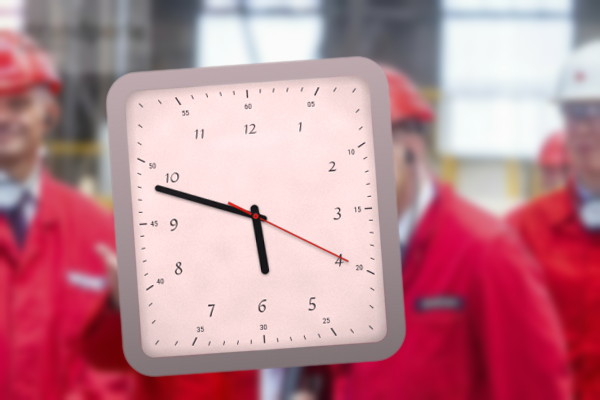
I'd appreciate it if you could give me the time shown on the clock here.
5:48:20
